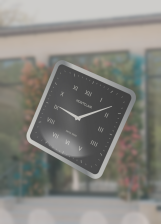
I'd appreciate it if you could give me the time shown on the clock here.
9:08
